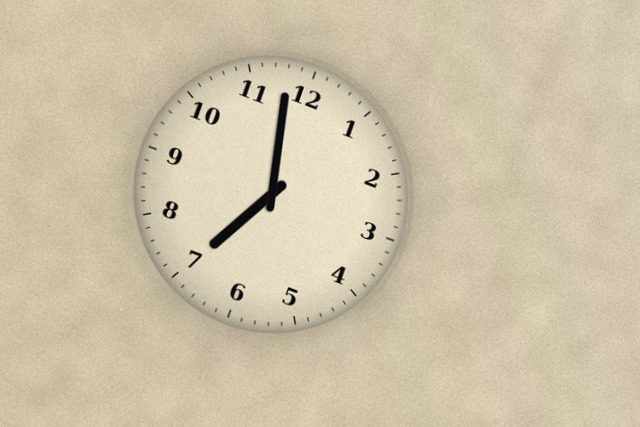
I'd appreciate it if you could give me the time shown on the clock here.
6:58
